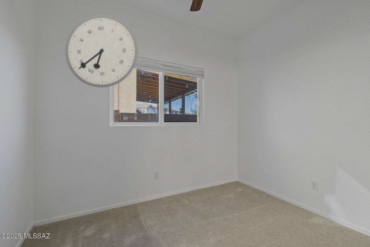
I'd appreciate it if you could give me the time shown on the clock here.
6:39
